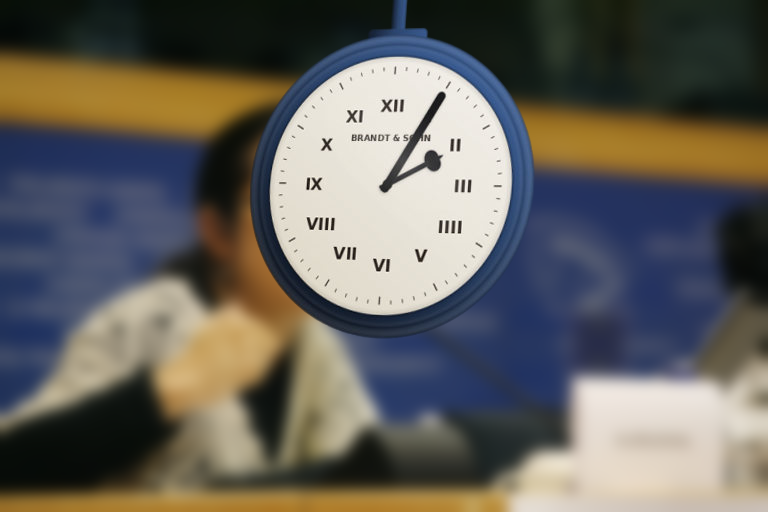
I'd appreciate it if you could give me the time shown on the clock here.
2:05
